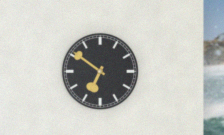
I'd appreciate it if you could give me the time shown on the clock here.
6:51
